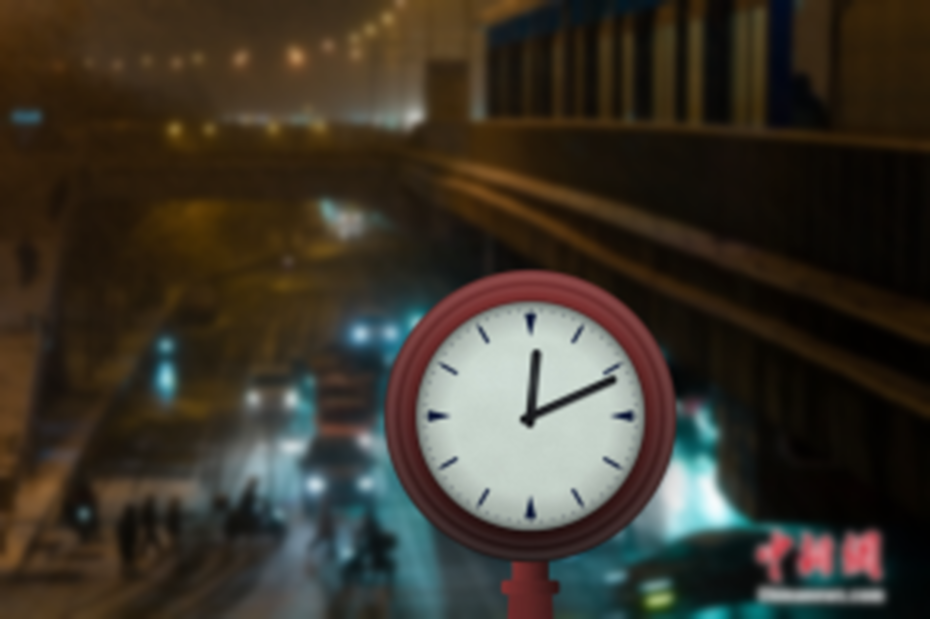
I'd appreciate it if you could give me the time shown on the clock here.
12:11
